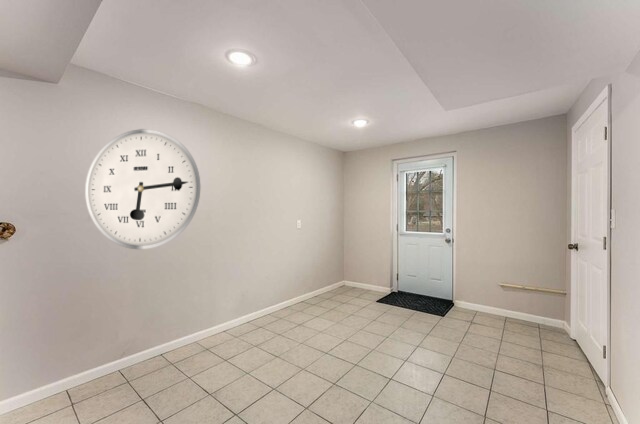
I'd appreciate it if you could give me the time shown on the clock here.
6:14
